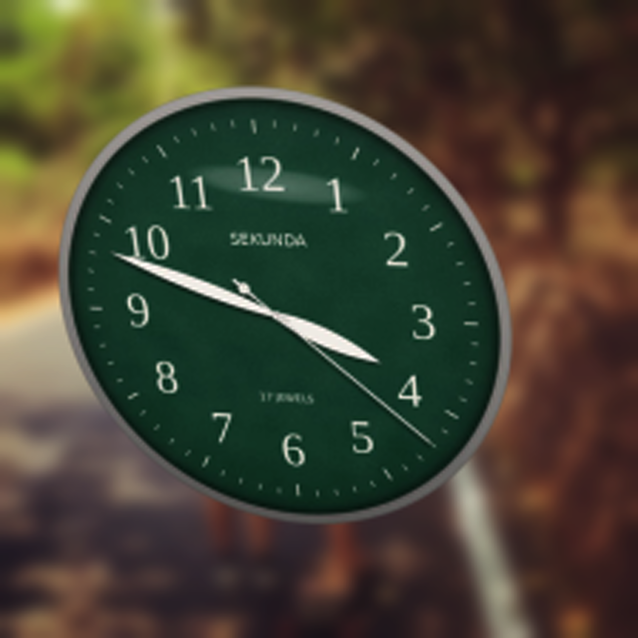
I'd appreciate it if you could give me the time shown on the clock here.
3:48:22
